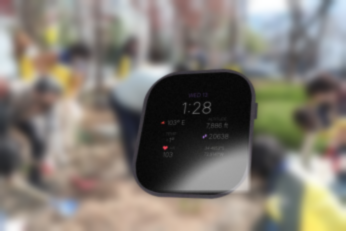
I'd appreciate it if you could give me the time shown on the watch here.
1:28
